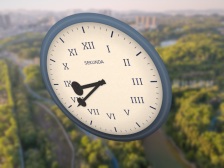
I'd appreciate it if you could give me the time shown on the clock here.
8:39
